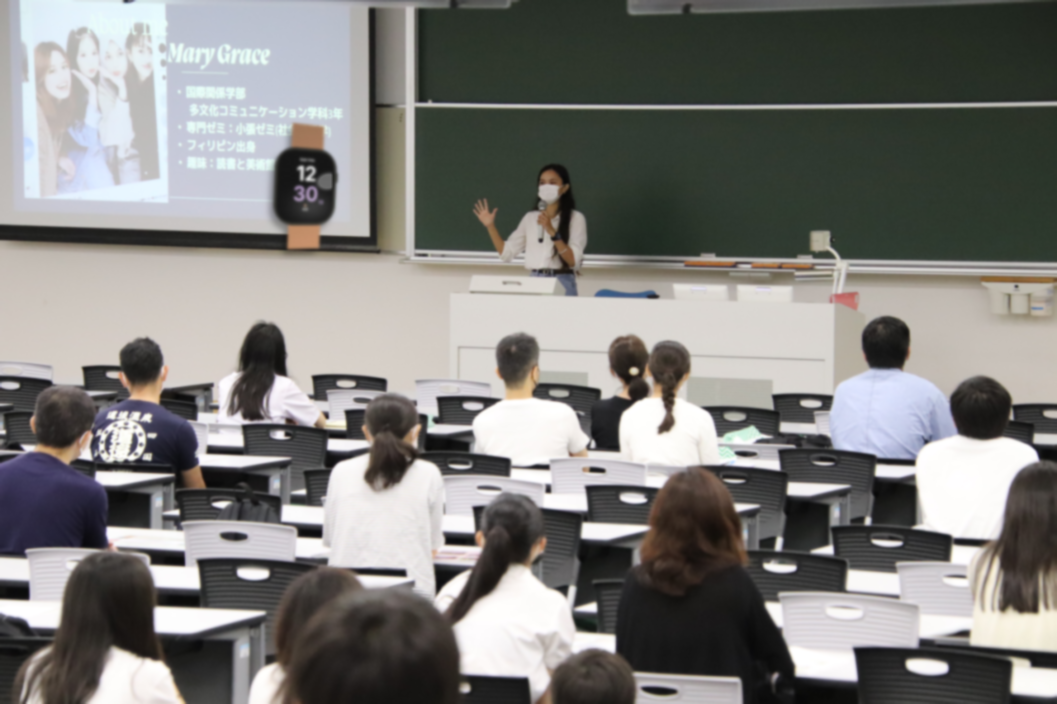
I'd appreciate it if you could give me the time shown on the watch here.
12:30
